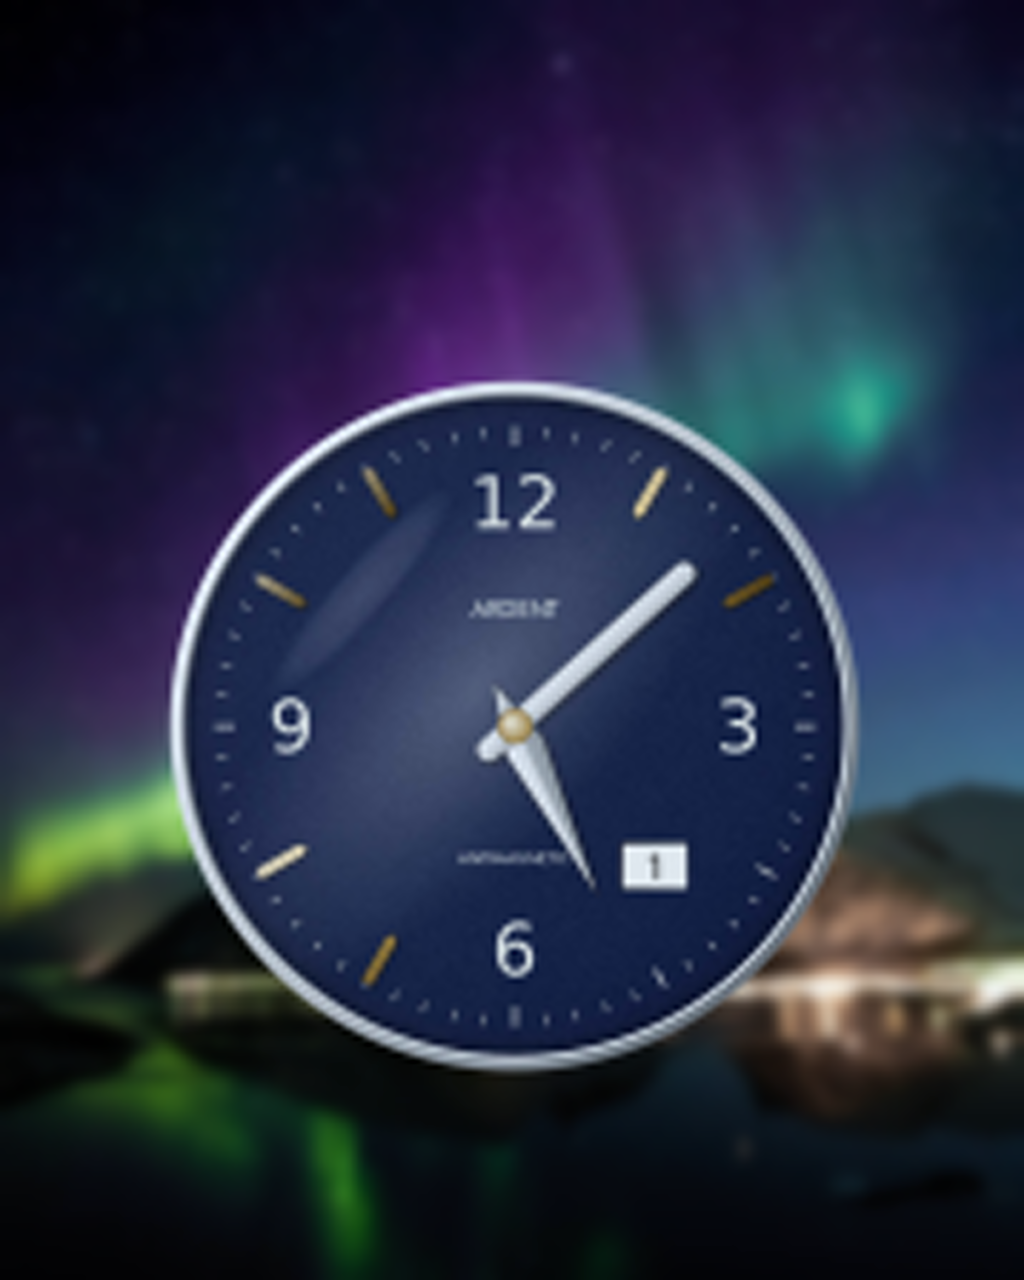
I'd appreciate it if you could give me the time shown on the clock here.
5:08
